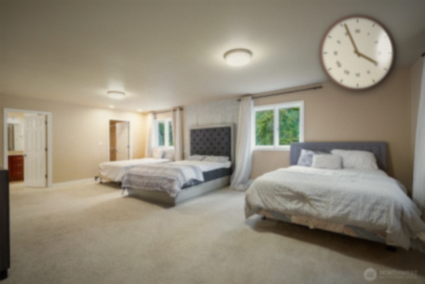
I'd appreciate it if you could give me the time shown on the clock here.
3:56
